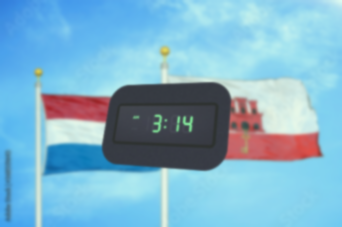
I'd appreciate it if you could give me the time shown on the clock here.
3:14
